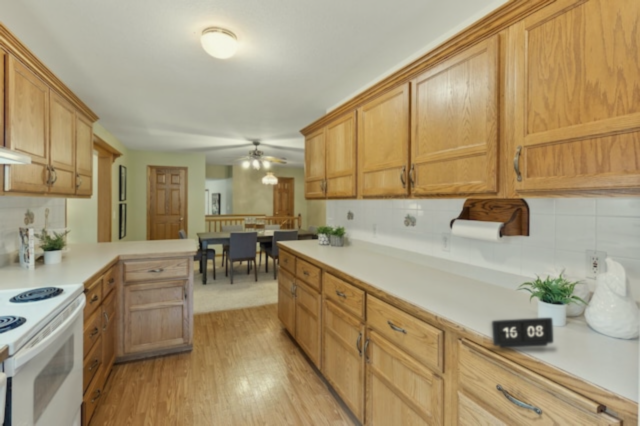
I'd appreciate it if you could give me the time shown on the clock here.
16:08
